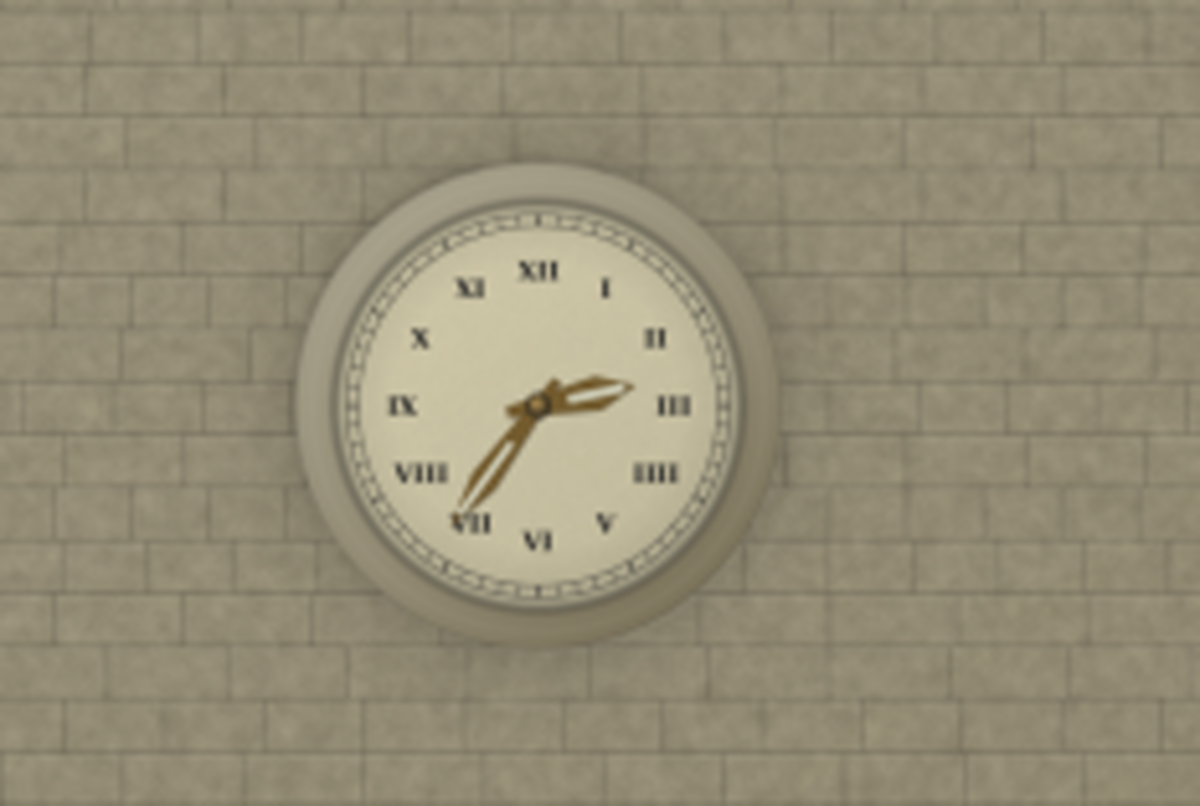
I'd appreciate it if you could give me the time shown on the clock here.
2:36
